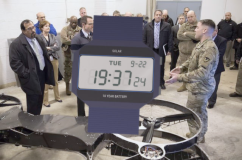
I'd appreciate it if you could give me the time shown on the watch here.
19:37:24
